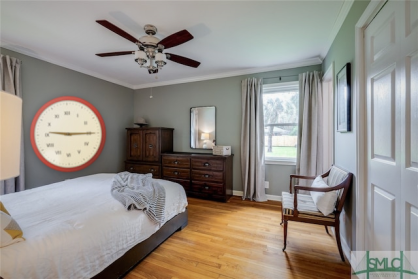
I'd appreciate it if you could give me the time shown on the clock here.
9:15
